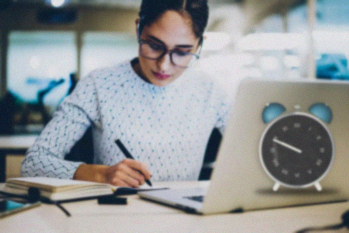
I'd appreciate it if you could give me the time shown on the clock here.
9:49
